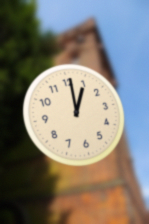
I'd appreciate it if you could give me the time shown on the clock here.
1:01
